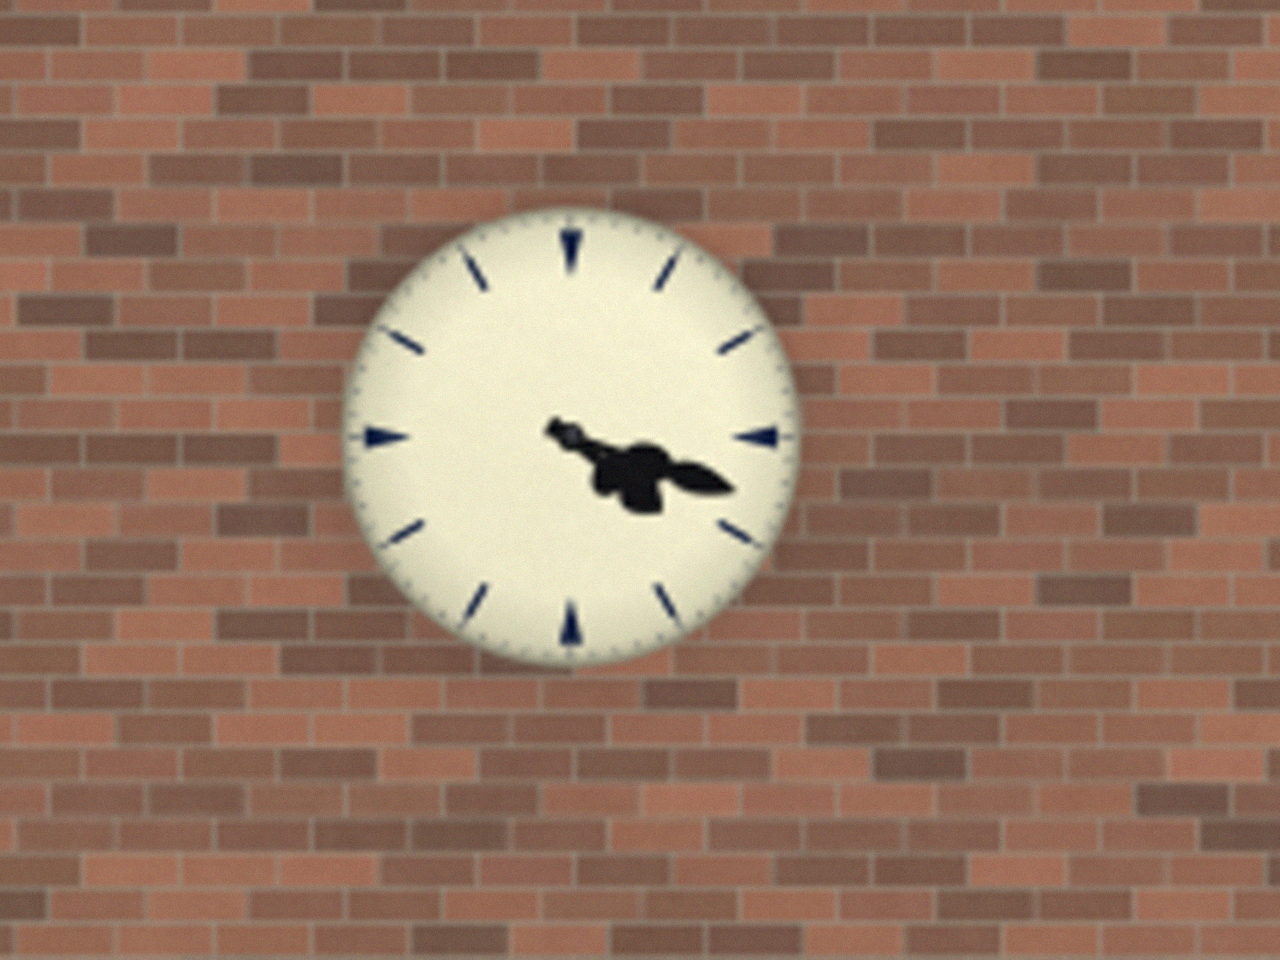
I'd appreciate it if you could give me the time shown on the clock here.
4:18
